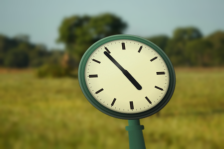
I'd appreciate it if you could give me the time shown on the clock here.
4:54
